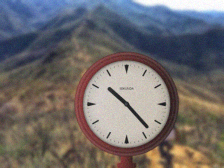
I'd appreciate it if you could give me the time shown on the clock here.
10:23
